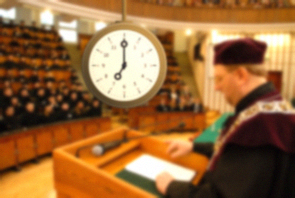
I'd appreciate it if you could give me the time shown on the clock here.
7:00
